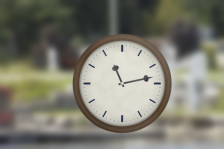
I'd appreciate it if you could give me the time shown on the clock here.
11:13
